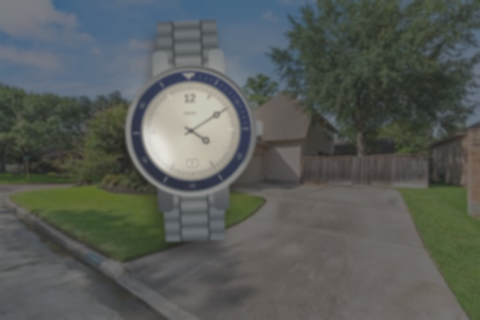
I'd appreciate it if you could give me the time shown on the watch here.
4:10
